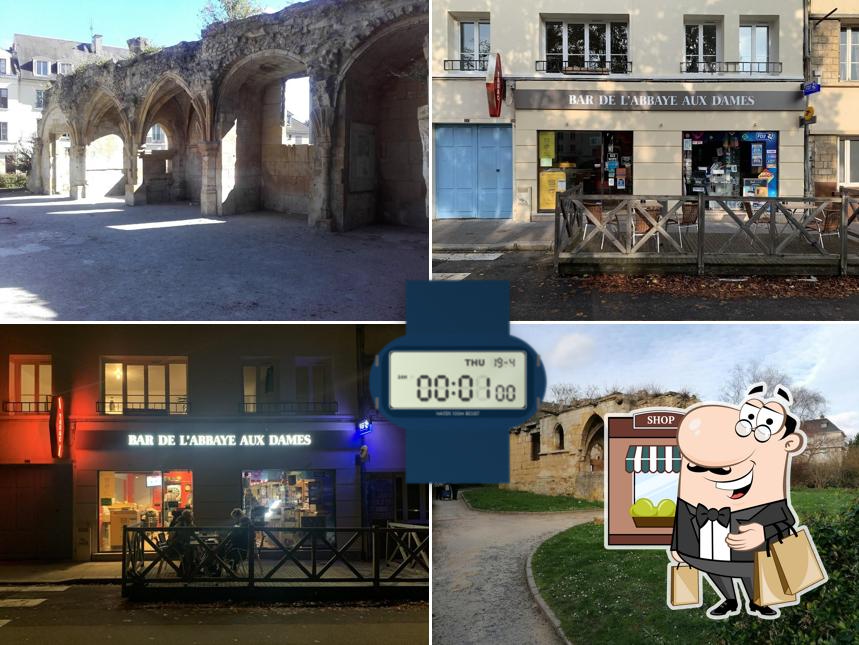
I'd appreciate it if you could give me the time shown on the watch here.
0:01:00
